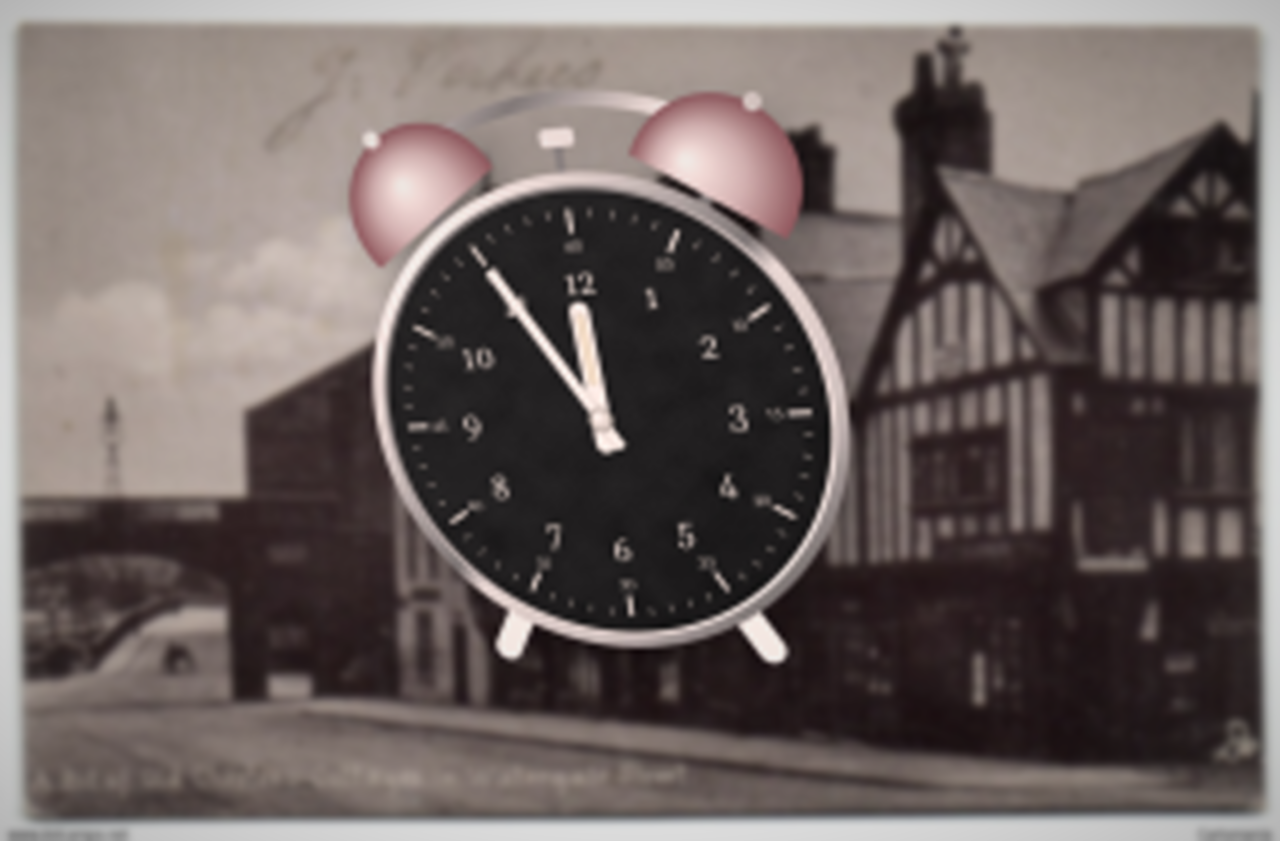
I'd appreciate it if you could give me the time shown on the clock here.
11:55
